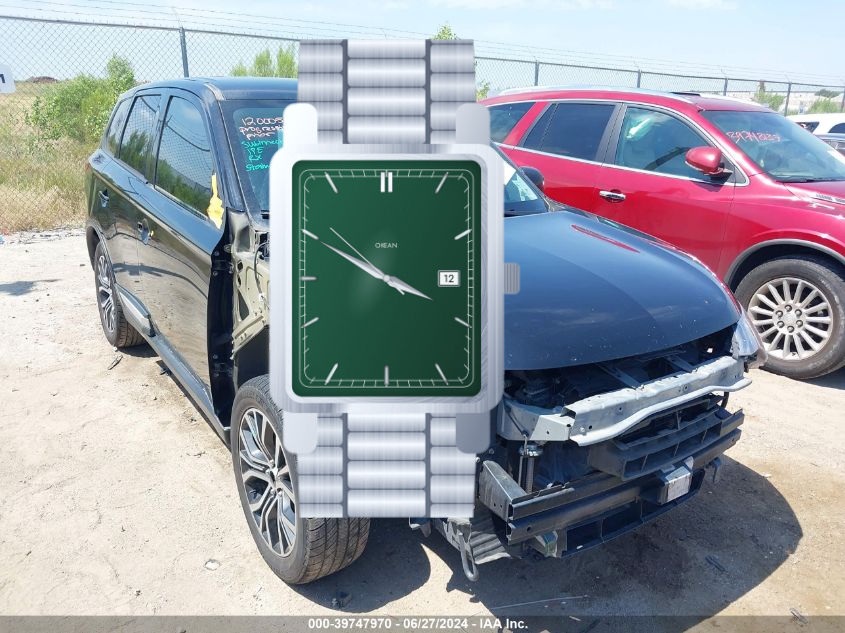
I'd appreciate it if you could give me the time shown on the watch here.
3:49:52
